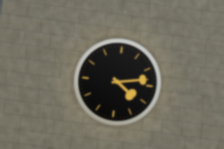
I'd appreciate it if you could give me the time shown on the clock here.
4:13
